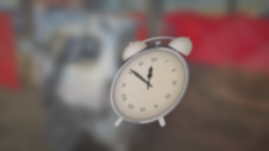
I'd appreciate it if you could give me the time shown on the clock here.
11:51
